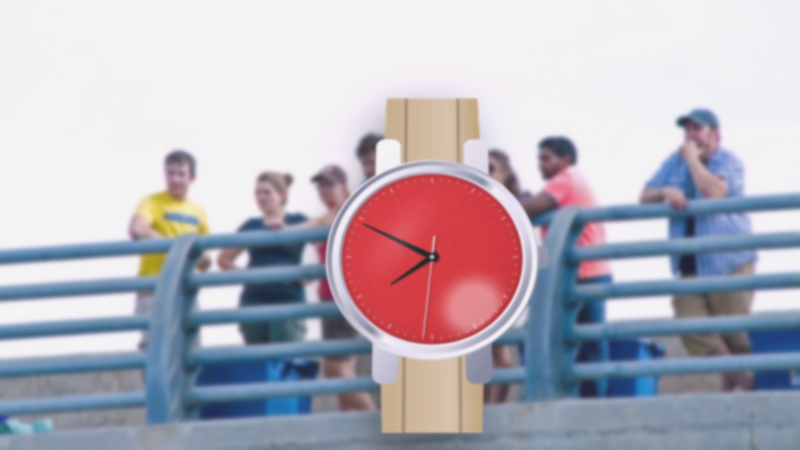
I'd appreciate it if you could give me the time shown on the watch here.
7:49:31
